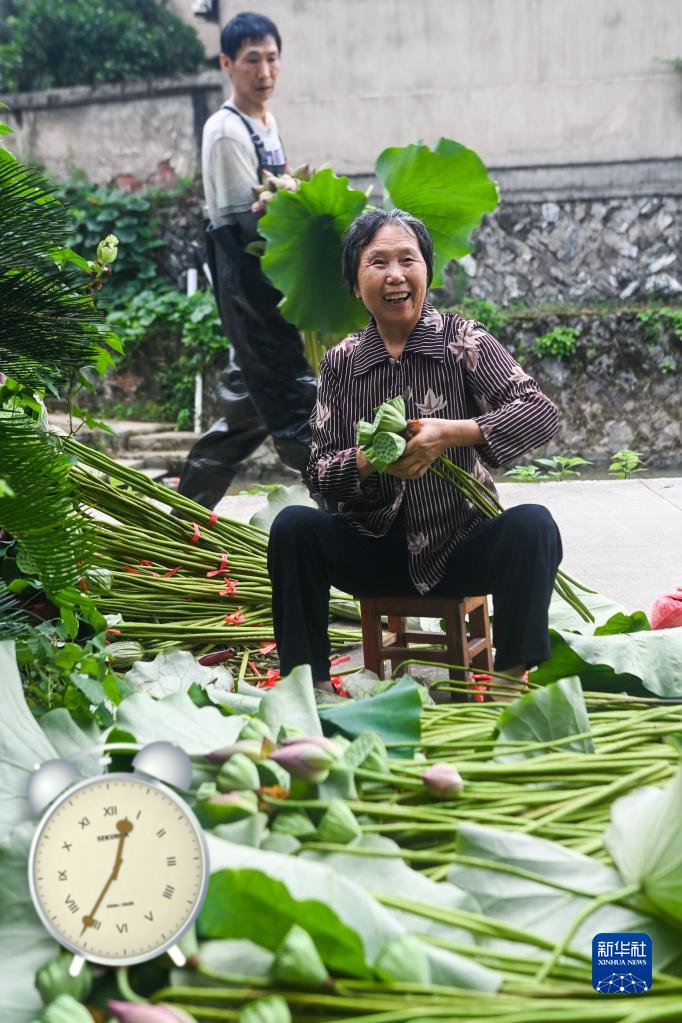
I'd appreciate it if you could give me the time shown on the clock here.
12:36
